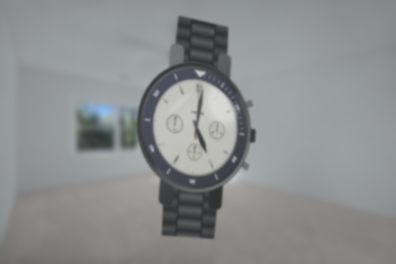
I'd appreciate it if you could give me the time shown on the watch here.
5:01
